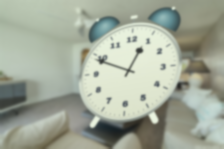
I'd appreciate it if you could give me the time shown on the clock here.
12:49
